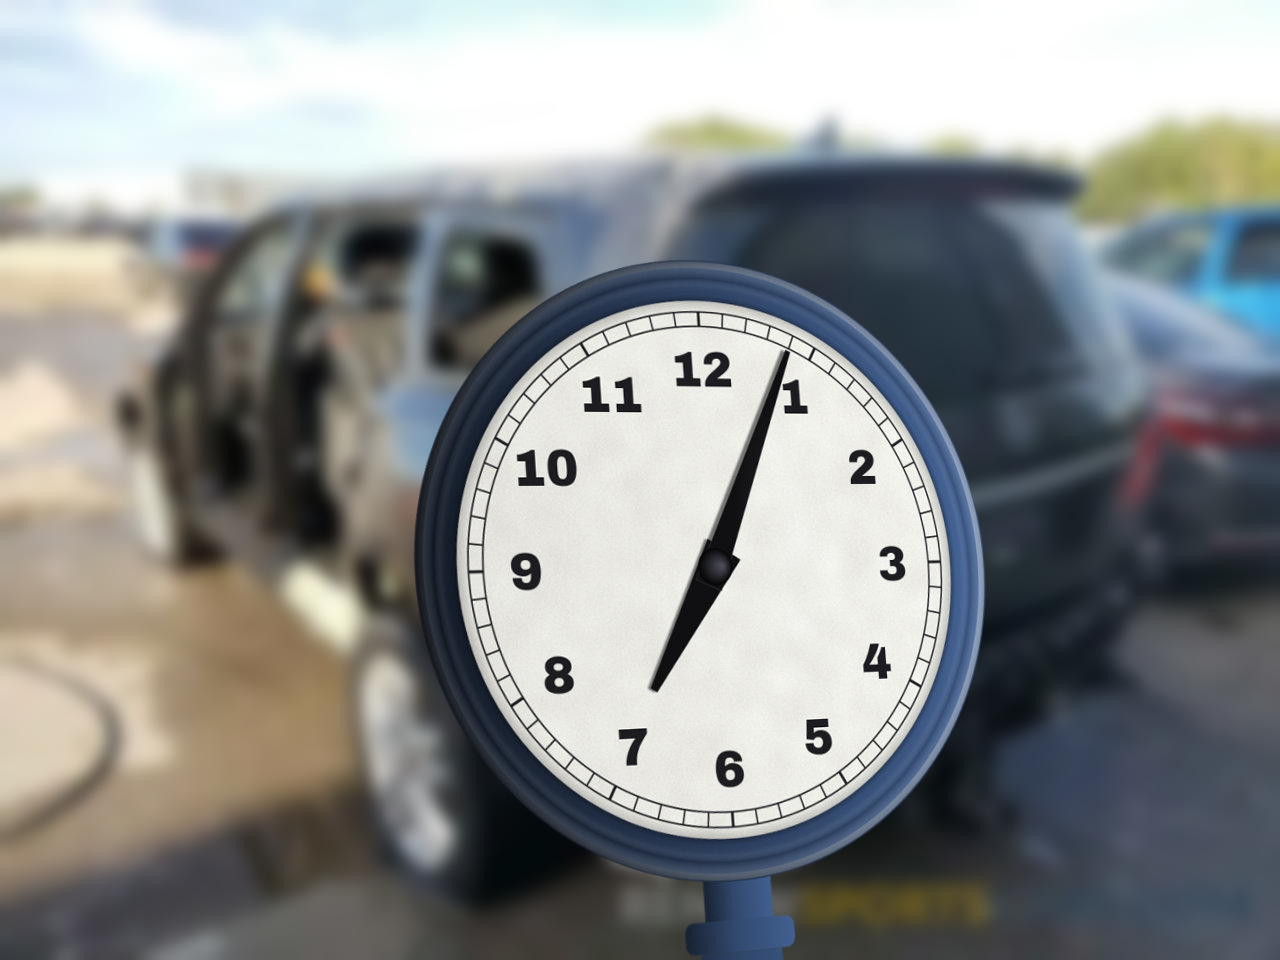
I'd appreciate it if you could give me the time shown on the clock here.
7:04
